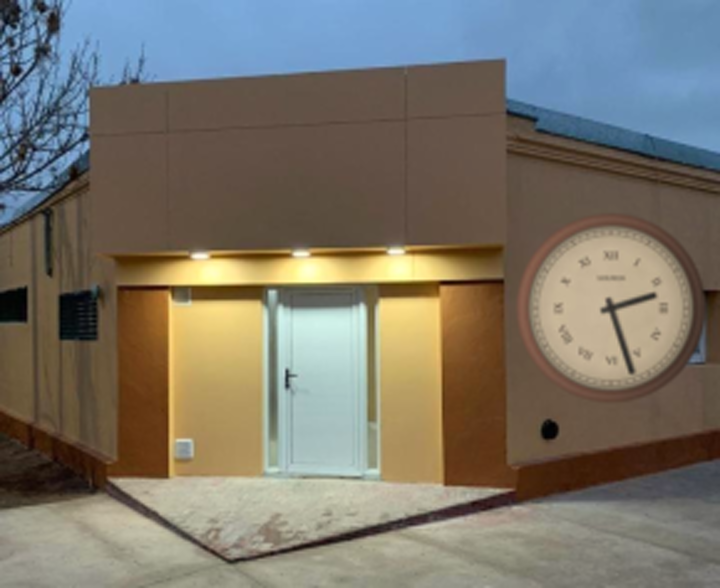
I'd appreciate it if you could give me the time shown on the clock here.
2:27
